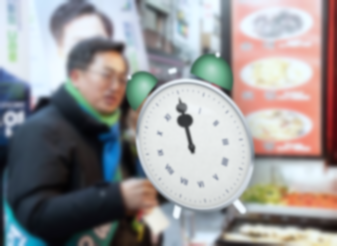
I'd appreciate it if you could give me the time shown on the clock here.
12:00
